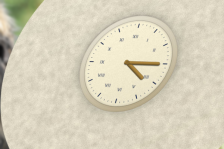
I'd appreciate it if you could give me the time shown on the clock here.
4:15
